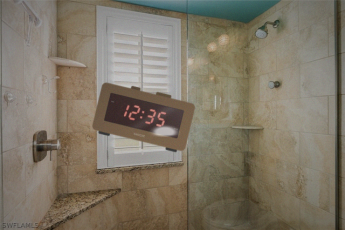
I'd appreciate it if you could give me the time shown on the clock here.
12:35
